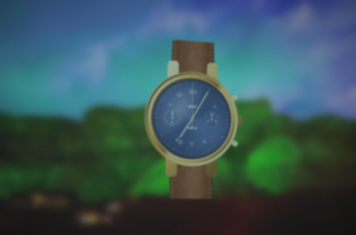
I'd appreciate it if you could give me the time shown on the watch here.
7:05
